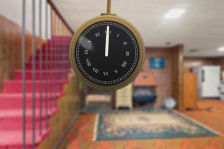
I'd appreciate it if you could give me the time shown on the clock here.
12:00
